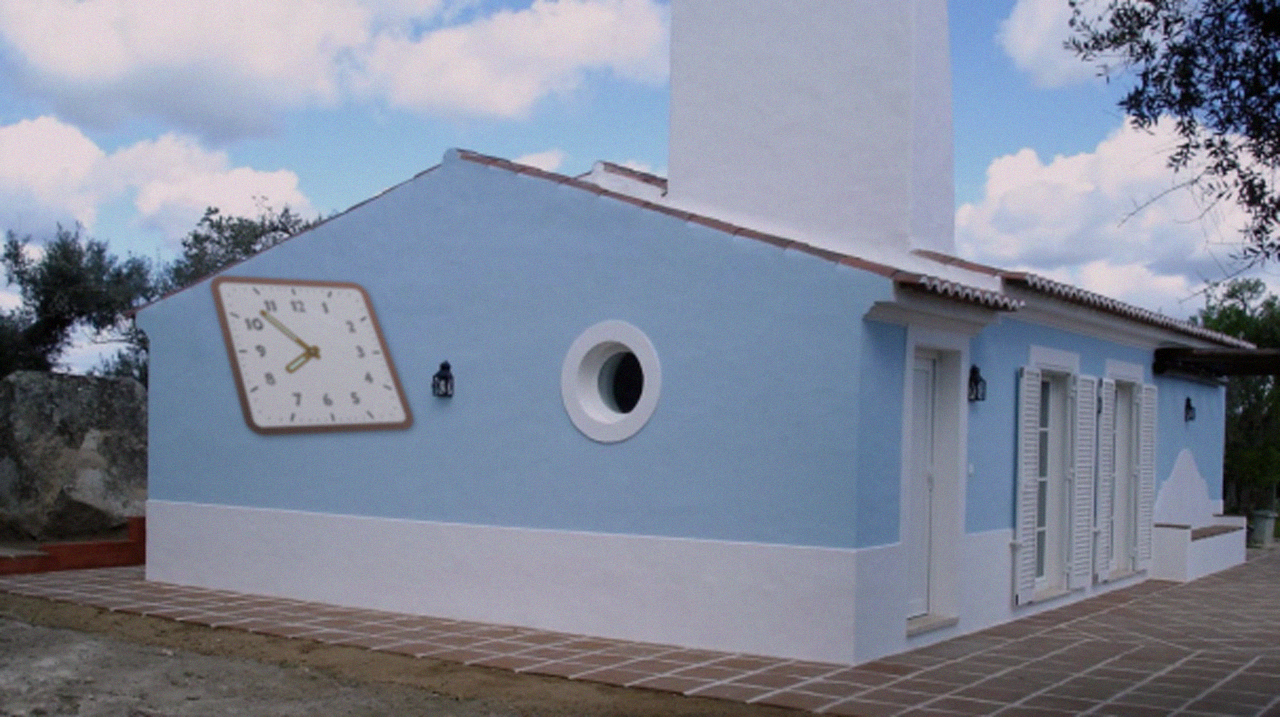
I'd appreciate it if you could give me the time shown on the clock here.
7:53
